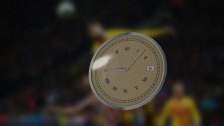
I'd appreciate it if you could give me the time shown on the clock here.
9:07
